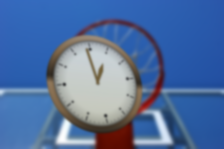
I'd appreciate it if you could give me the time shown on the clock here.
12:59
